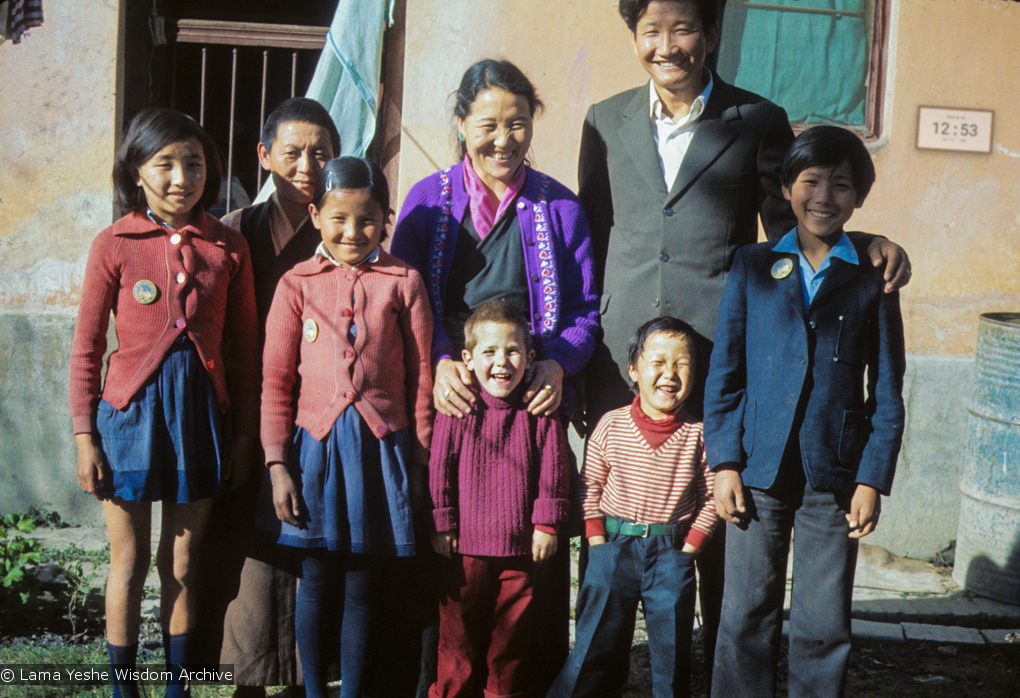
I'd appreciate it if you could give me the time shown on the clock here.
12:53
